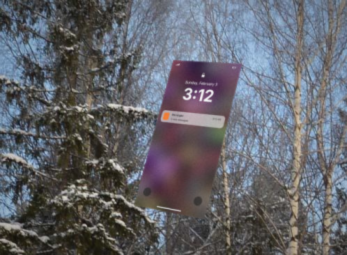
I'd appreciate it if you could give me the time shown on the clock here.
3:12
